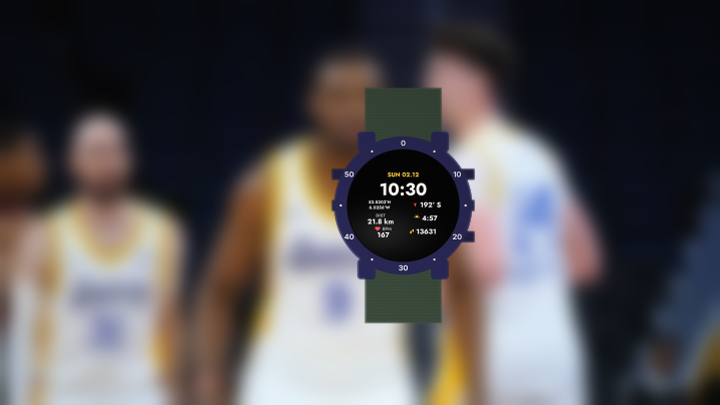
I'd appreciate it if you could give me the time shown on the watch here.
10:30
